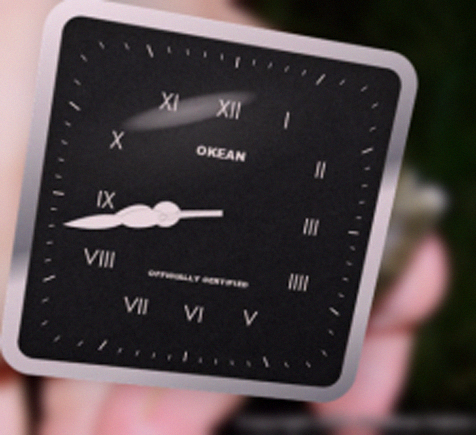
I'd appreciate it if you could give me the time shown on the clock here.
8:43
